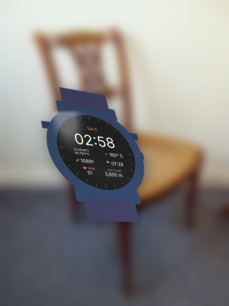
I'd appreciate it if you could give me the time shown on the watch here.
2:58
